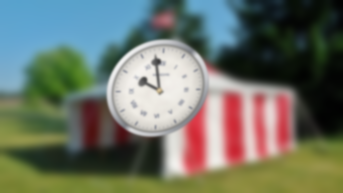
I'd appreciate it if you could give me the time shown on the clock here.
9:58
